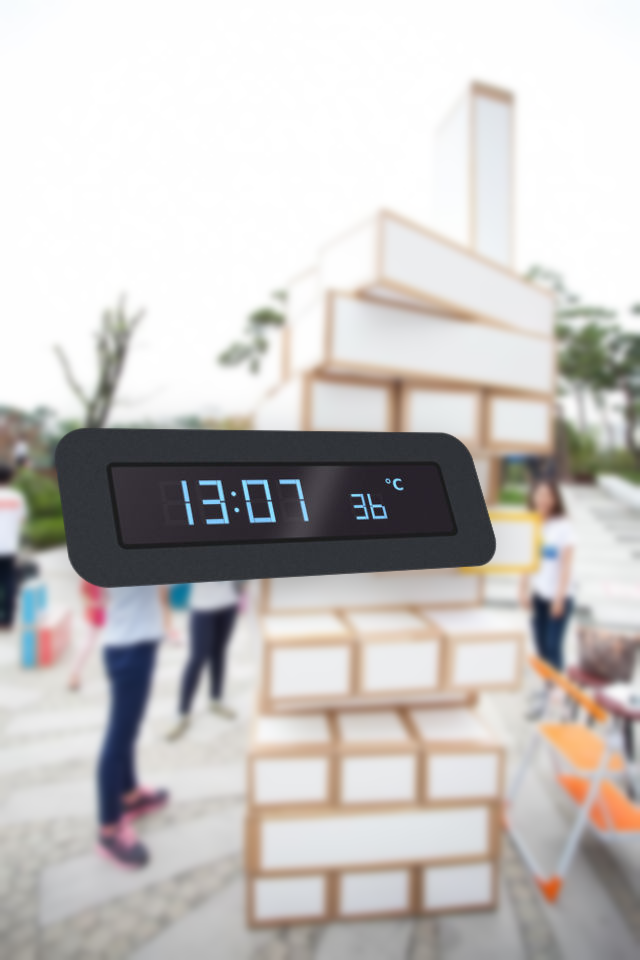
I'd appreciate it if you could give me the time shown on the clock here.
13:07
